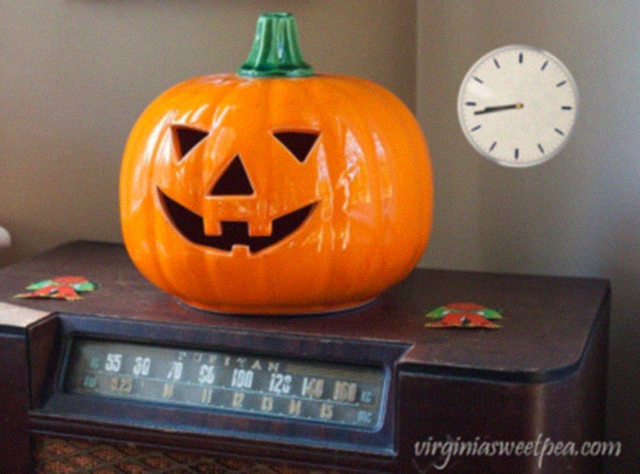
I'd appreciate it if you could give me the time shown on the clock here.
8:43
